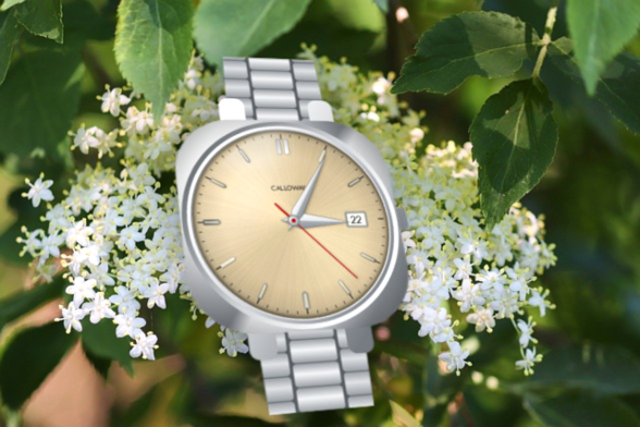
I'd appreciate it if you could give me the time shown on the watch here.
3:05:23
